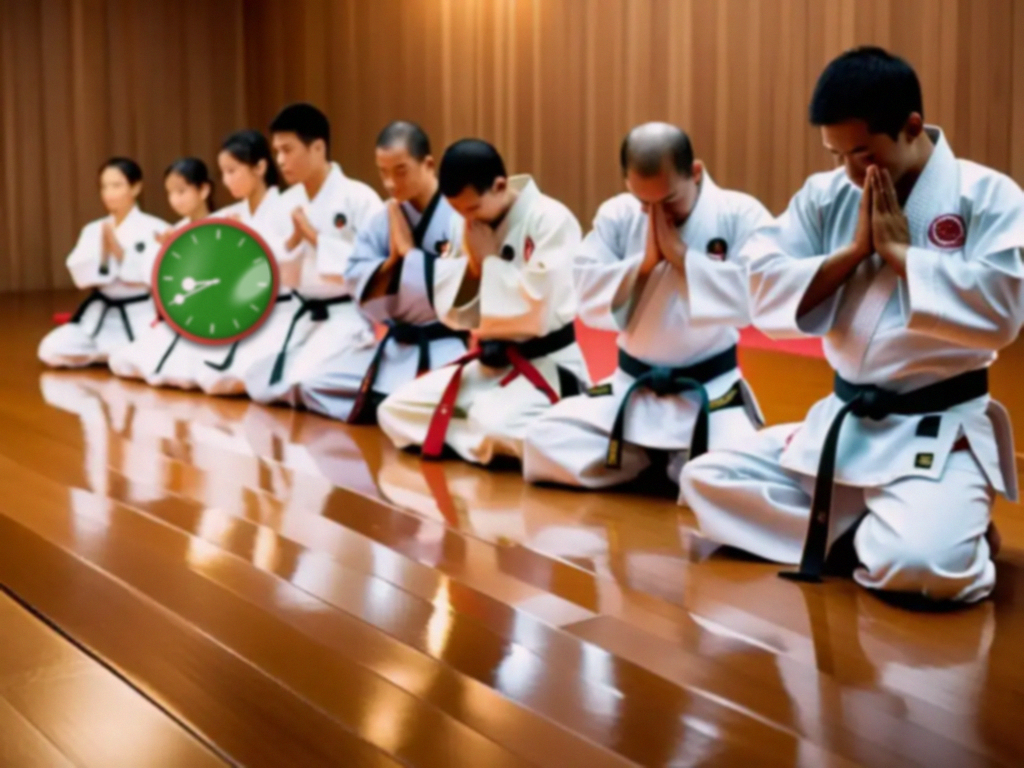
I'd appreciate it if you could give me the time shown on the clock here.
8:40
